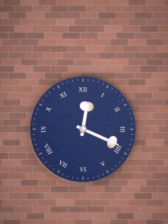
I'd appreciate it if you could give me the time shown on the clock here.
12:19
